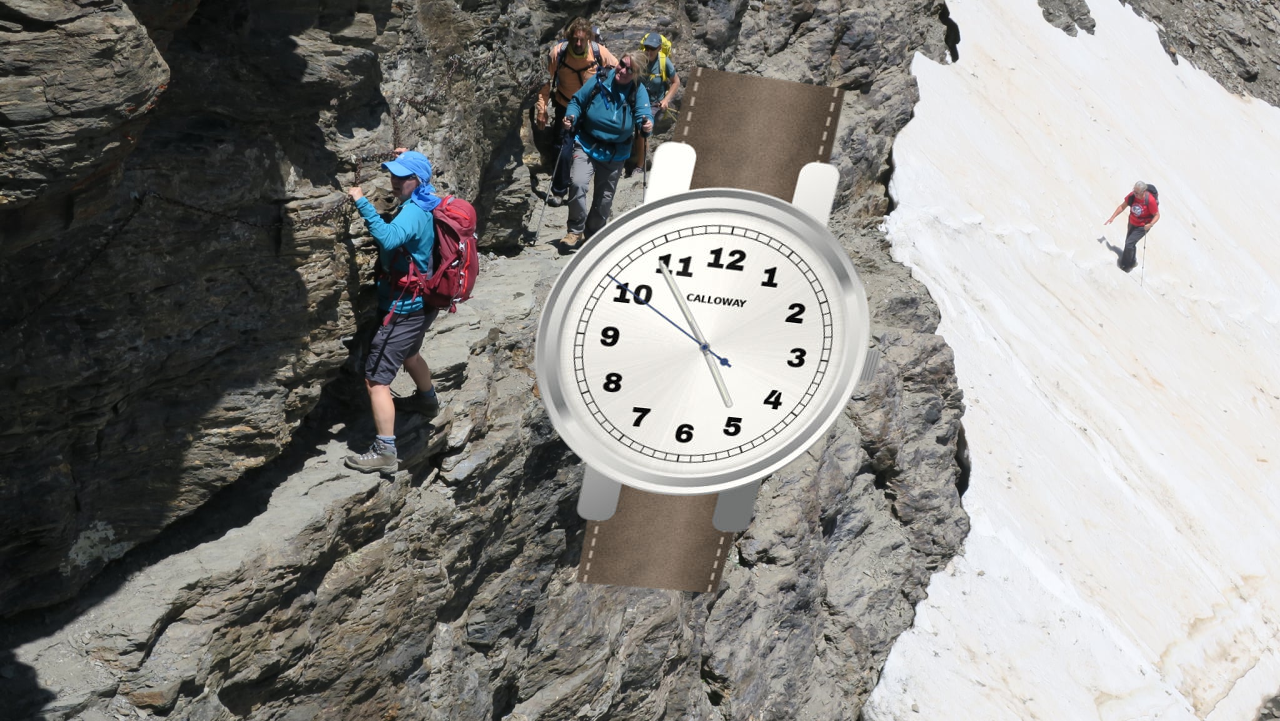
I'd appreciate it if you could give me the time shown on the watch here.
4:53:50
